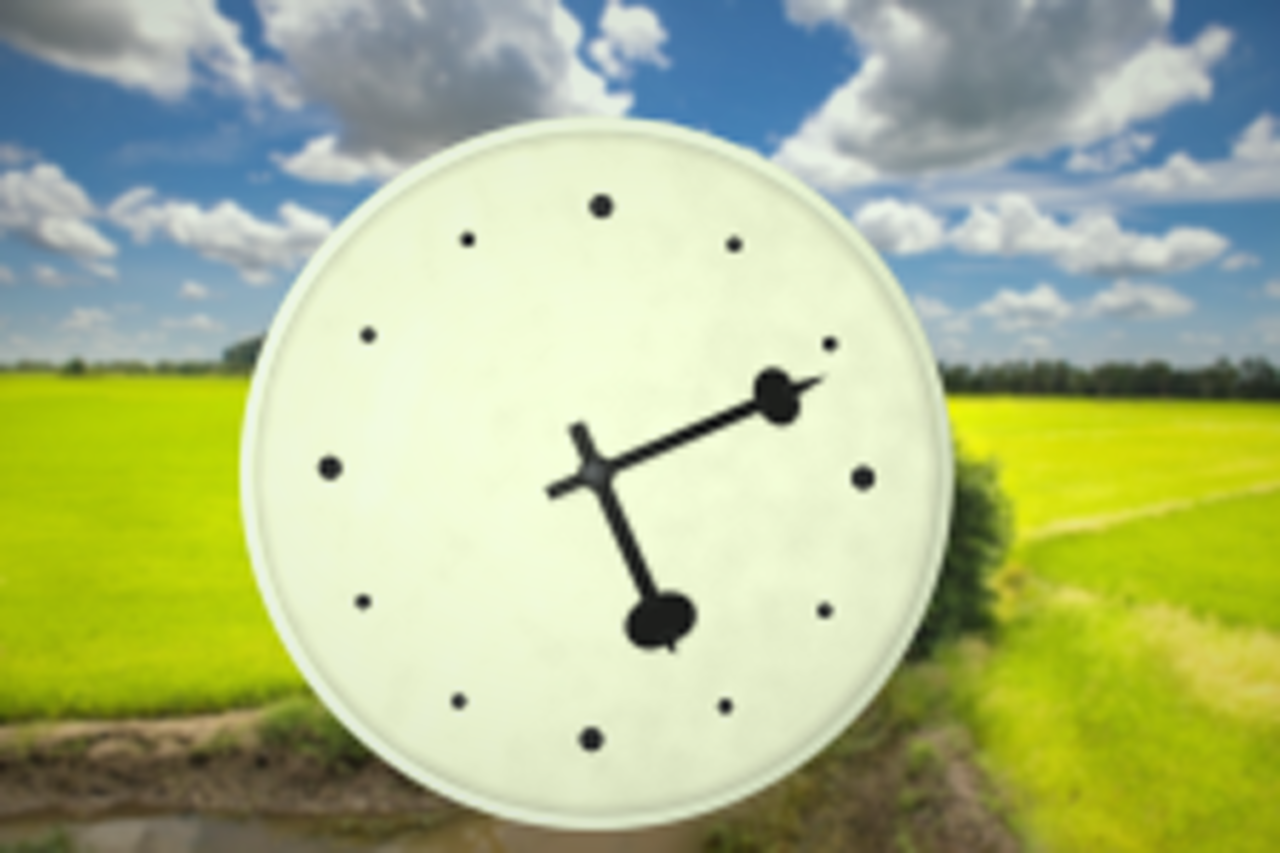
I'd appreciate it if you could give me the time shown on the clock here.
5:11
